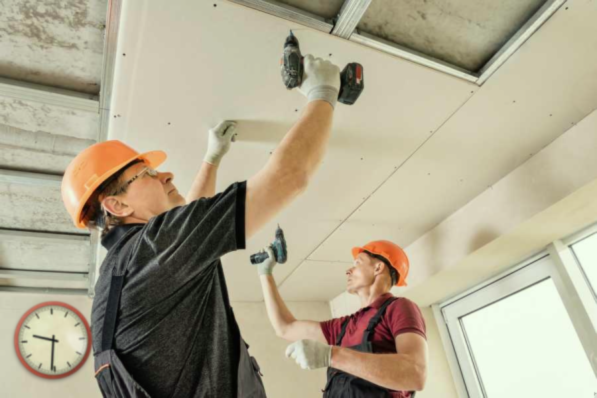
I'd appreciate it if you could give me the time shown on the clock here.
9:31
